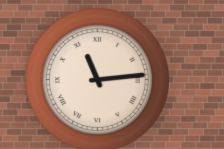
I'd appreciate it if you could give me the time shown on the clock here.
11:14
